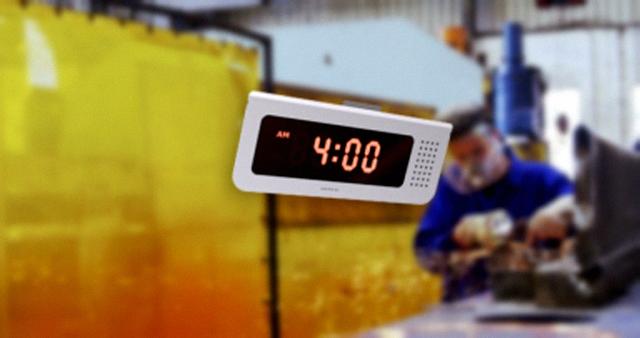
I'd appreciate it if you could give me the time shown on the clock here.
4:00
